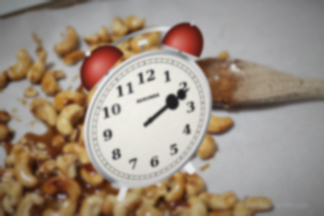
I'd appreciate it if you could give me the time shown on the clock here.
2:11
